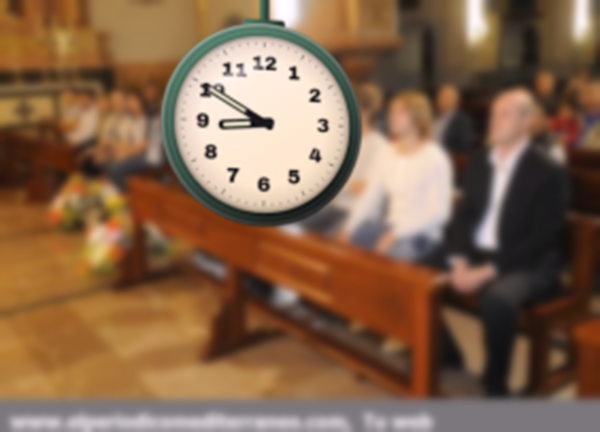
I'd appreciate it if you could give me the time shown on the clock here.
8:50
